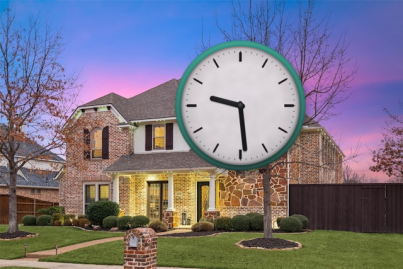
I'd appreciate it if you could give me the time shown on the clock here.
9:29
